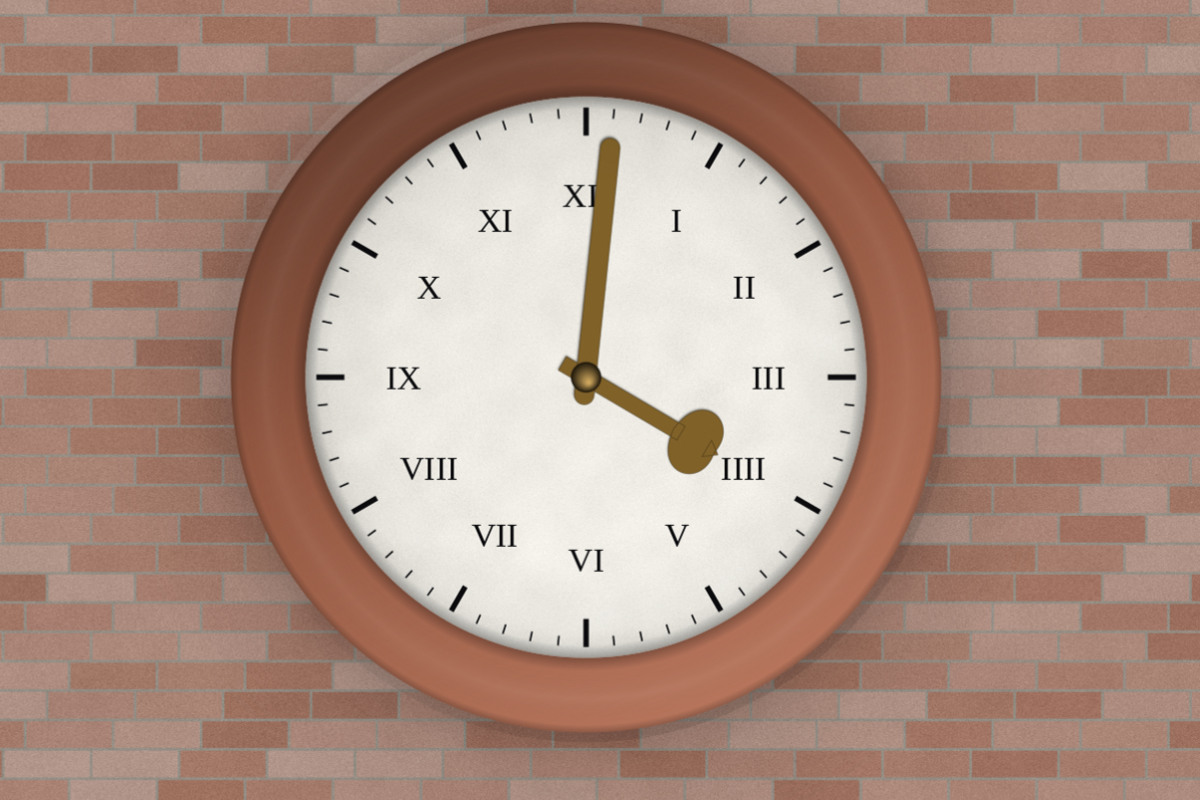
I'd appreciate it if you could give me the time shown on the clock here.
4:01
